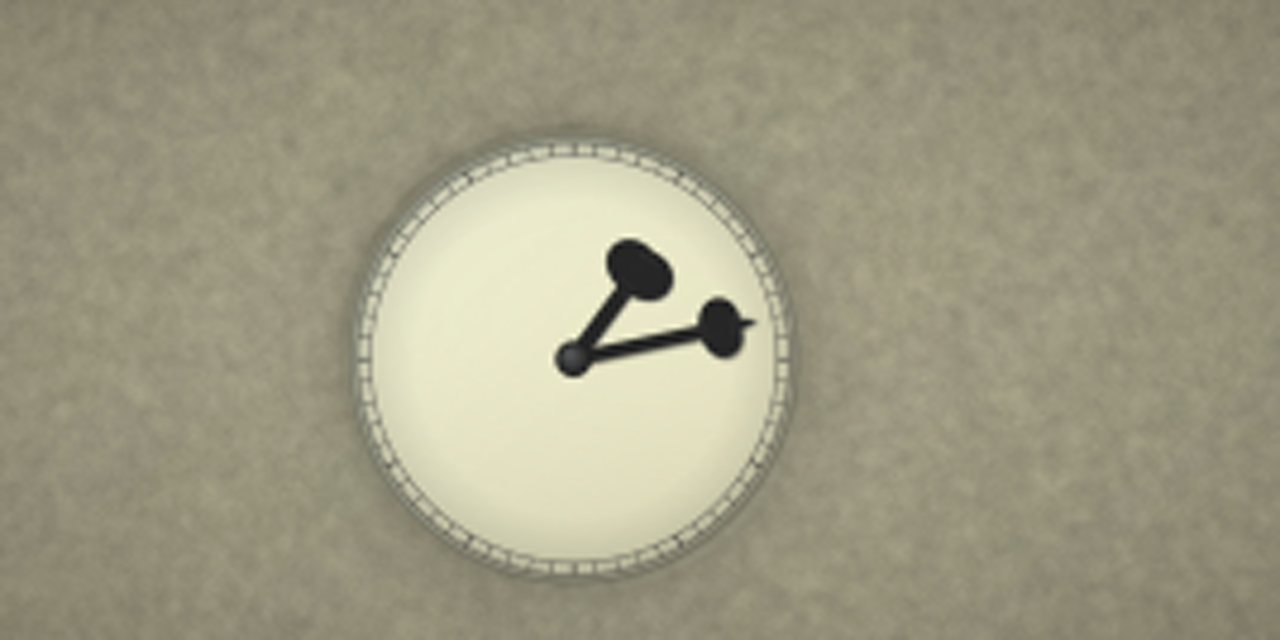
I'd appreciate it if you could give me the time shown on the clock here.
1:13
